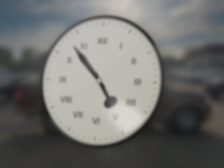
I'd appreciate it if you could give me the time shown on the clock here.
4:53
